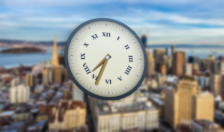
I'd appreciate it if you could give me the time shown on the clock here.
7:34
